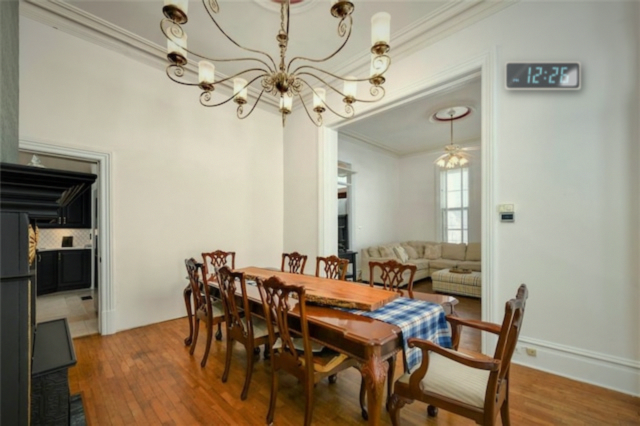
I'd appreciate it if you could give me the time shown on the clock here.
12:26
